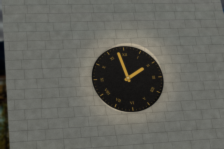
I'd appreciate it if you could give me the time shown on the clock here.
1:58
